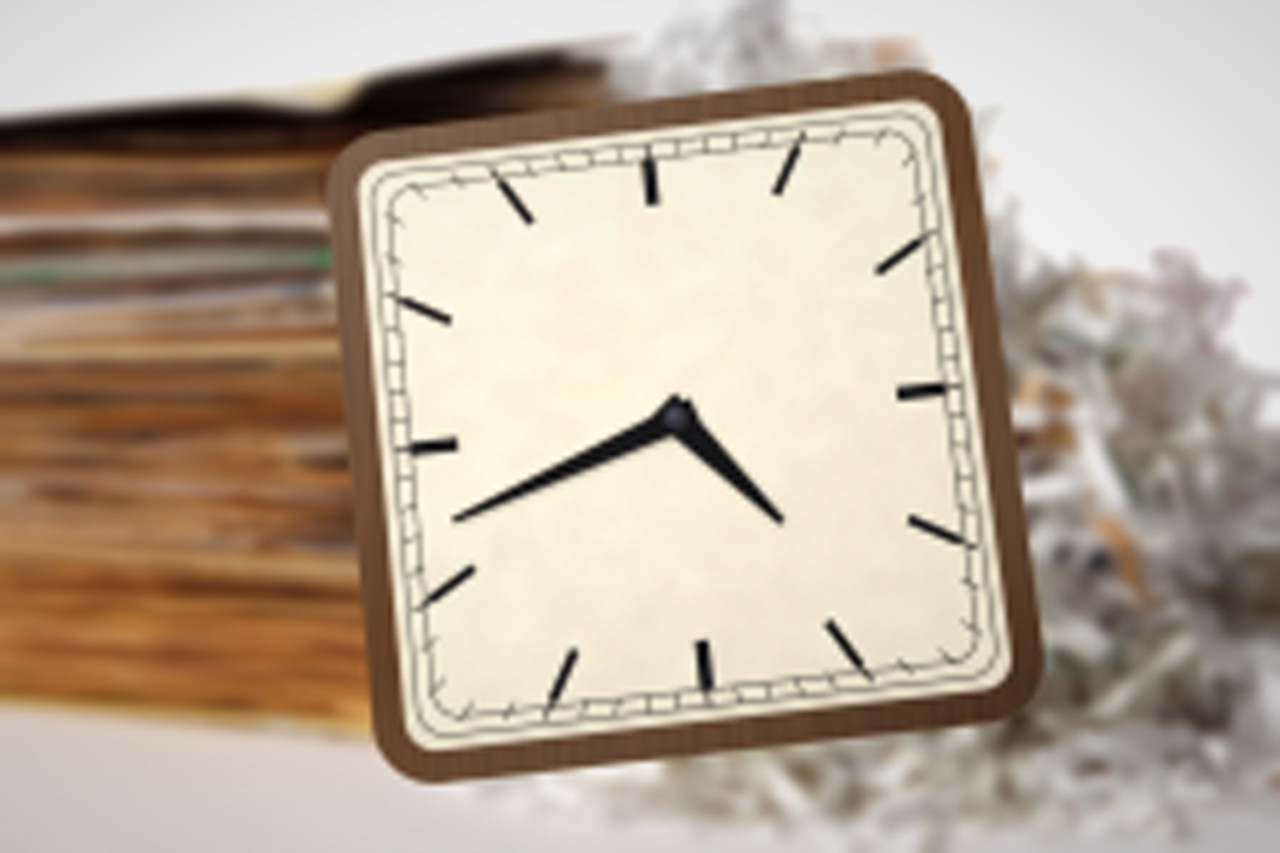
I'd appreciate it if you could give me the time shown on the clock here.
4:42
